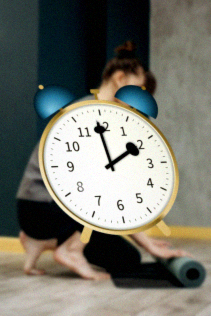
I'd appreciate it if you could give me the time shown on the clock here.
1:59
